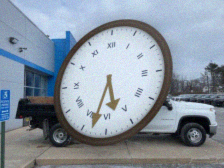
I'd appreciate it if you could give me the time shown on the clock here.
5:33
